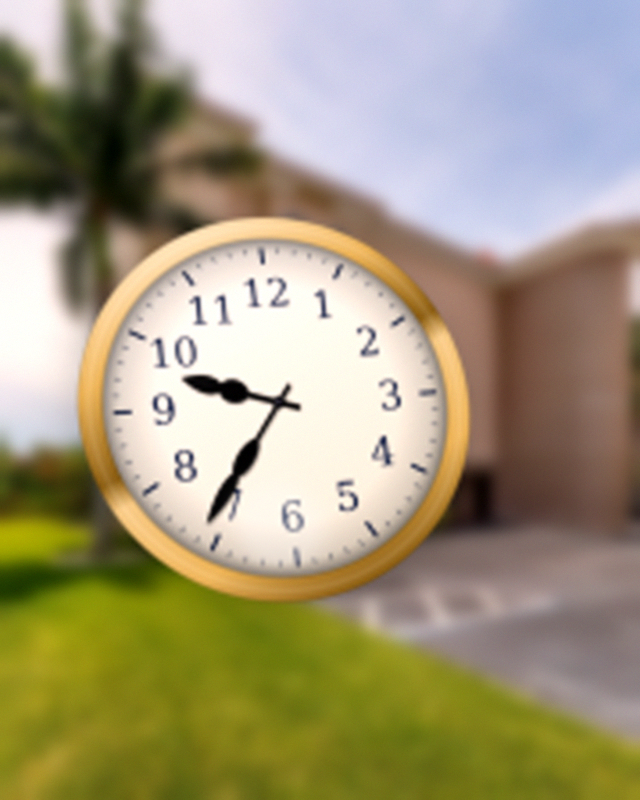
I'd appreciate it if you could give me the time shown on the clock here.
9:36
